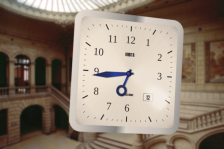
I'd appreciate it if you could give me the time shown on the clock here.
6:44
